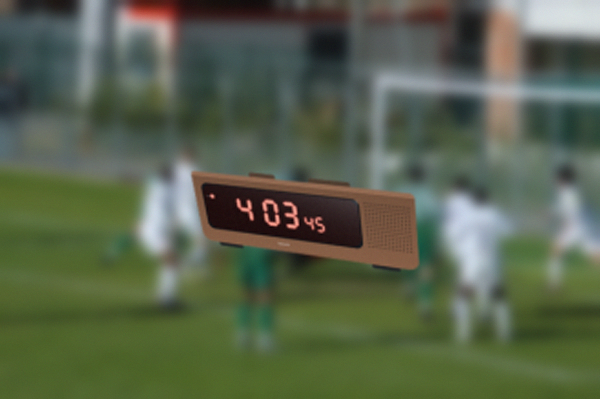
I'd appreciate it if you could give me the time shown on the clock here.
4:03:45
